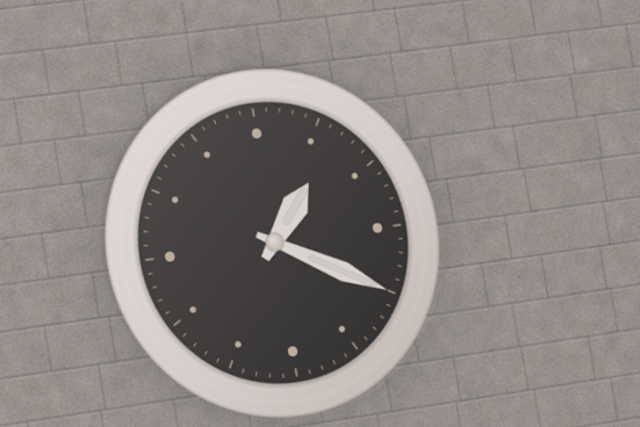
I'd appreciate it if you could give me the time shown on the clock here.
1:20
